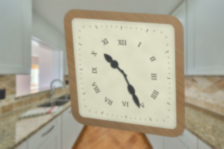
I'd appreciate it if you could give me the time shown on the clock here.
10:26
